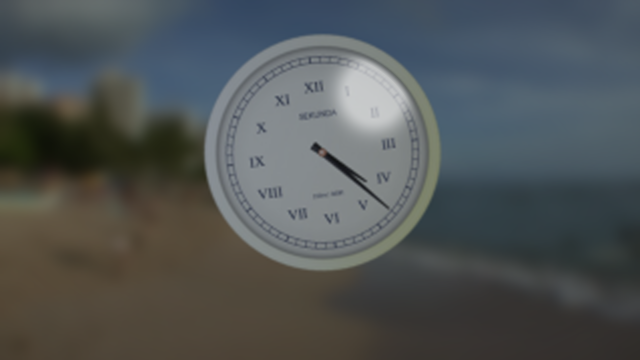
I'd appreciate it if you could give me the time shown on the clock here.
4:23
